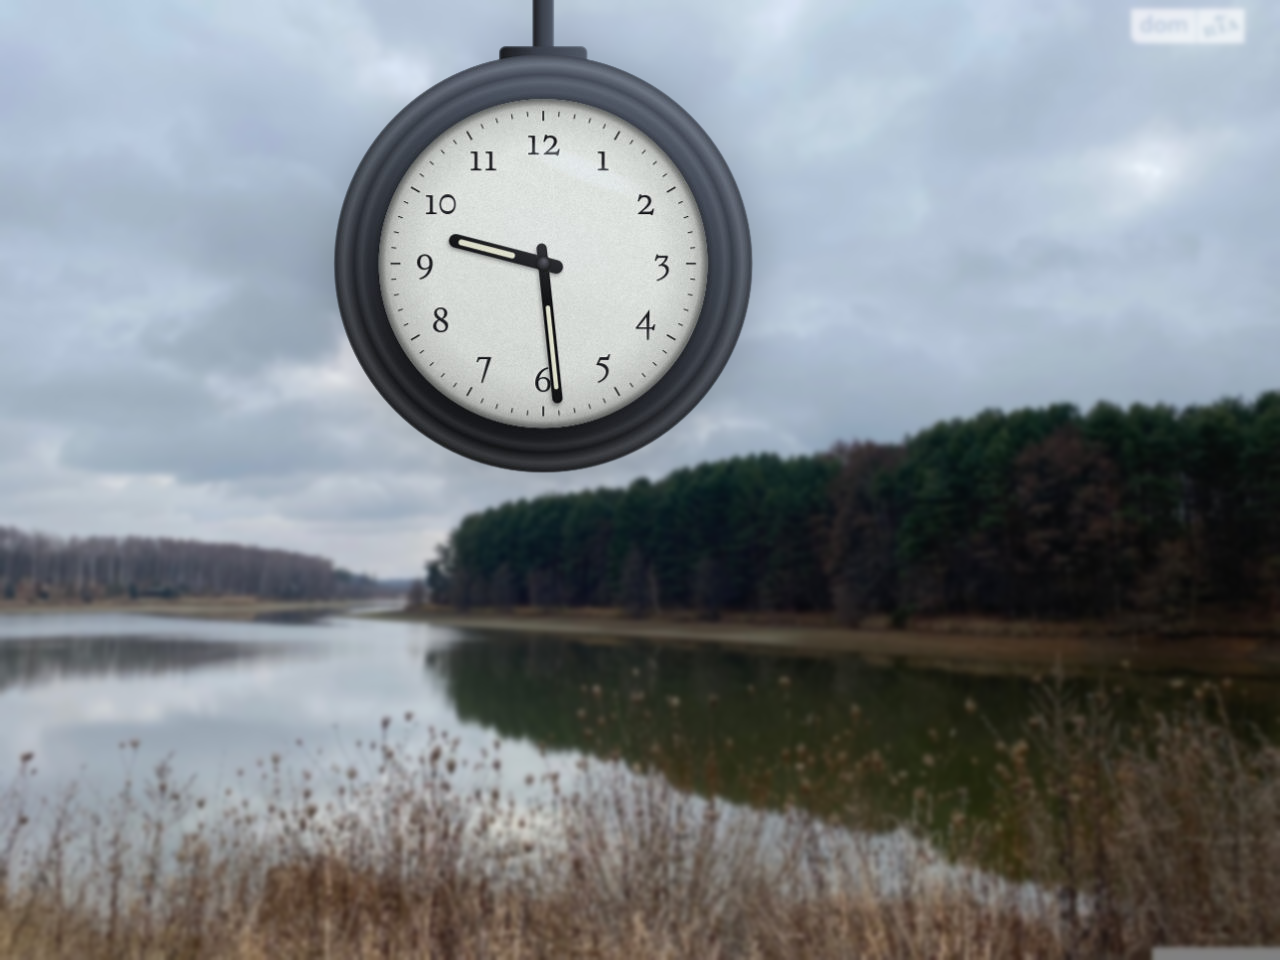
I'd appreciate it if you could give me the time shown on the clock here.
9:29
